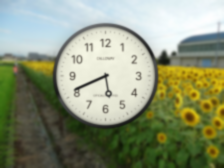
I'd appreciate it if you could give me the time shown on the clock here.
5:41
